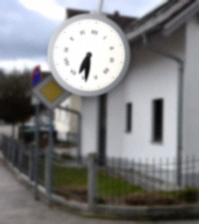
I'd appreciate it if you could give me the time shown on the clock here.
6:29
